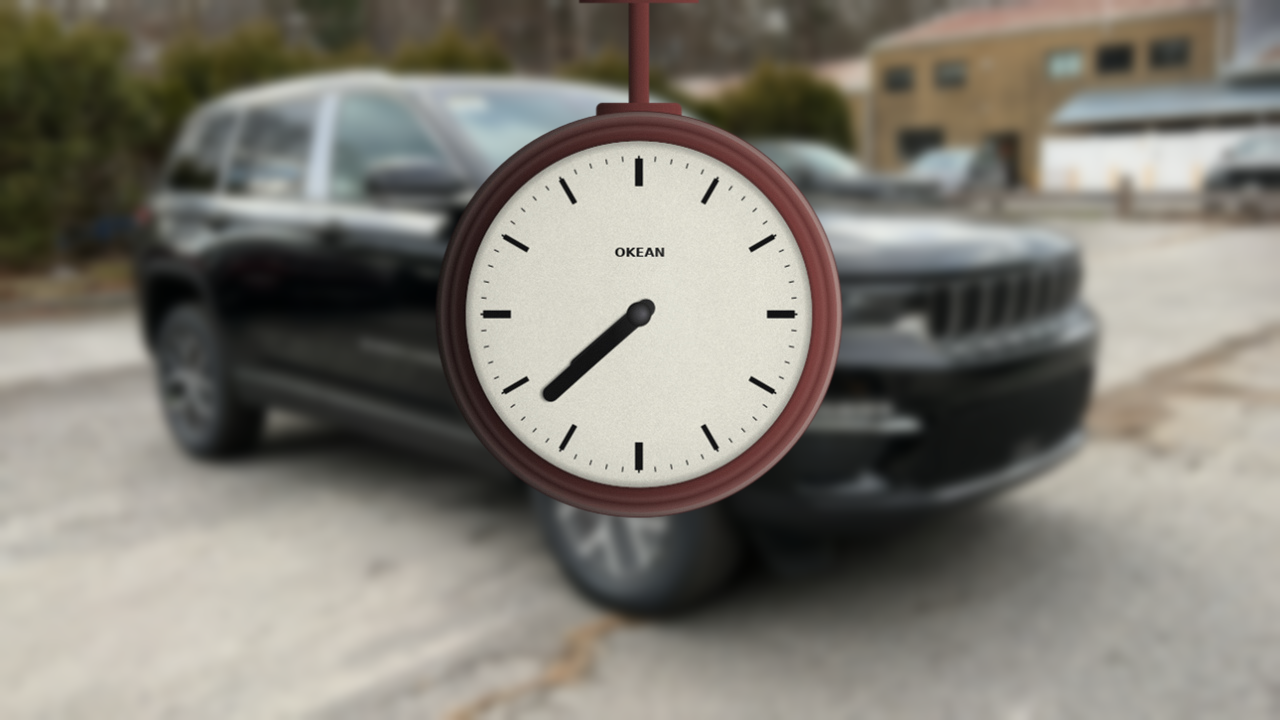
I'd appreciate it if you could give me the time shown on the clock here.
7:38
